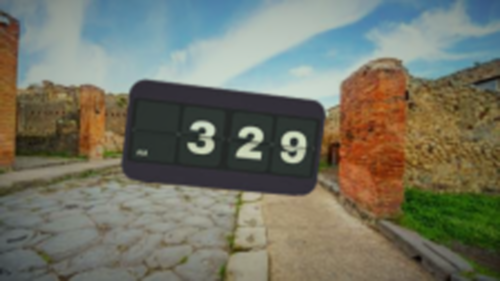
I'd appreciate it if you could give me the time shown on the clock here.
3:29
